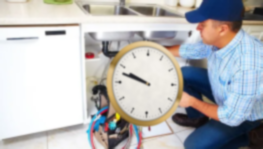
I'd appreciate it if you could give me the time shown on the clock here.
9:48
